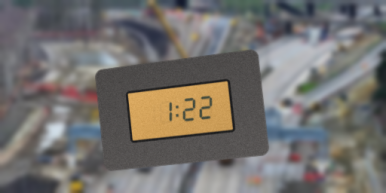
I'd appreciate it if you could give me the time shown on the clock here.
1:22
